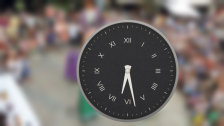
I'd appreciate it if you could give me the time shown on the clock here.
6:28
